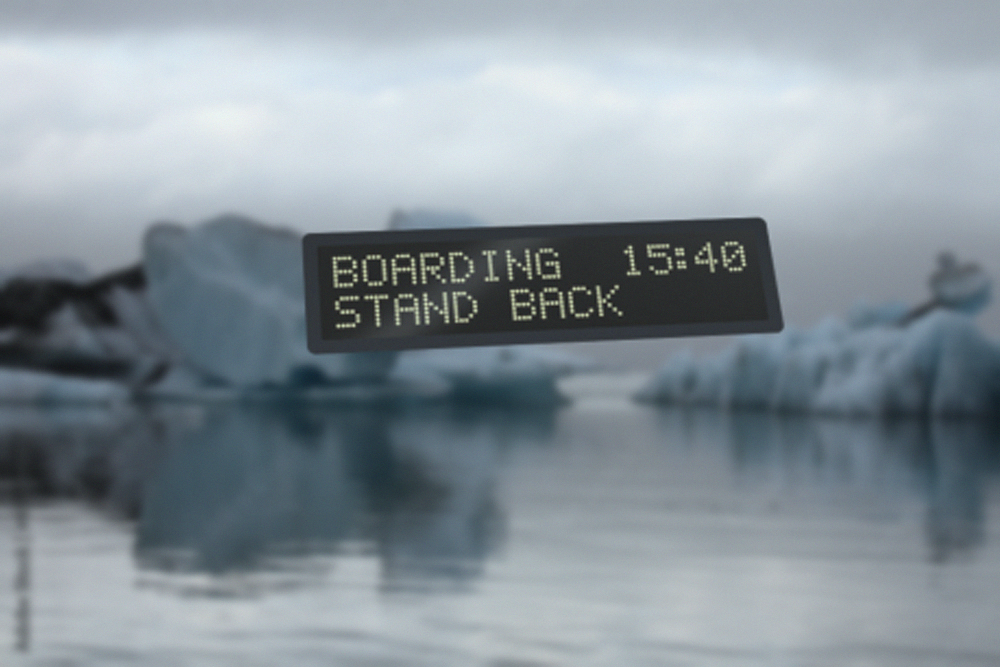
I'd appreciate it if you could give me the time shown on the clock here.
15:40
